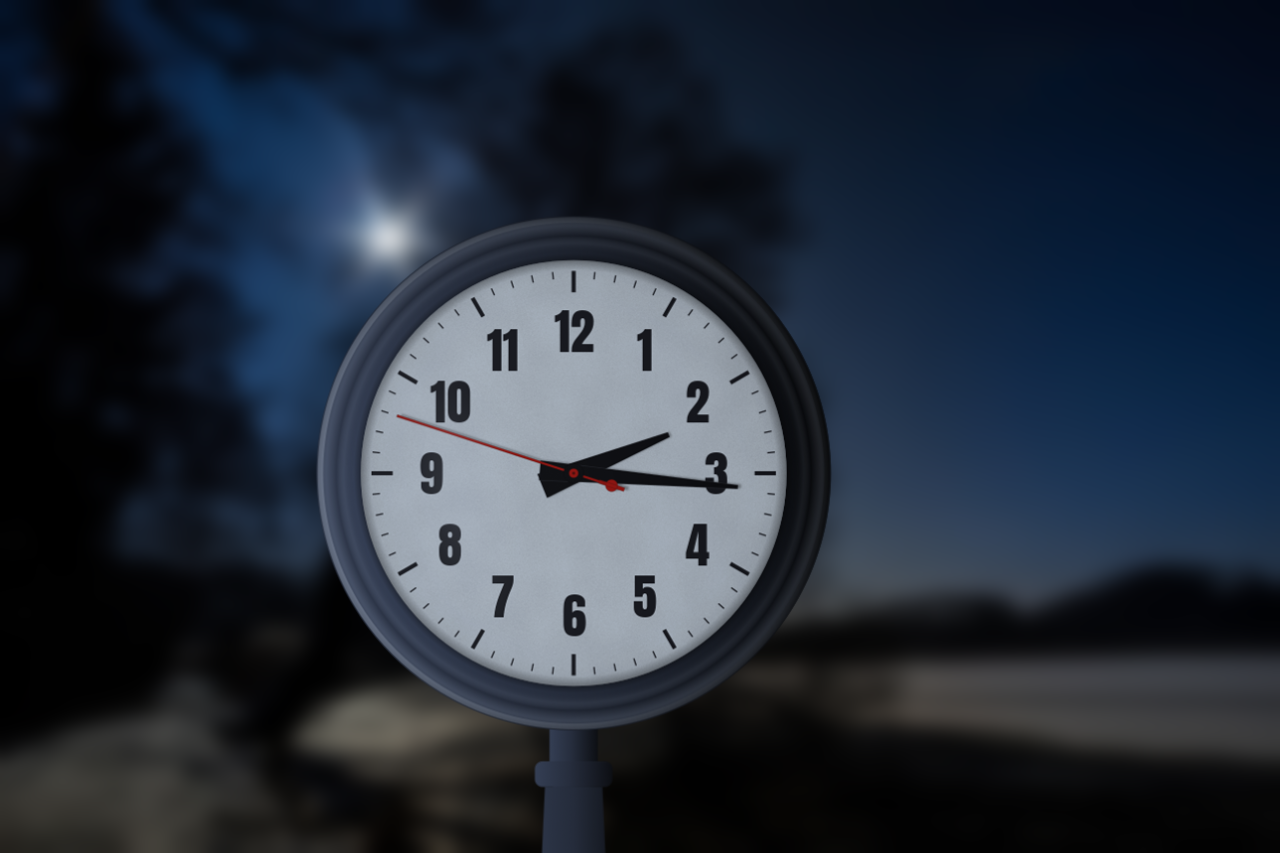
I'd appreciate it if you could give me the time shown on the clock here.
2:15:48
